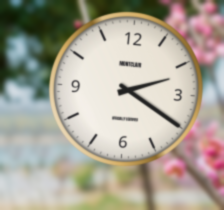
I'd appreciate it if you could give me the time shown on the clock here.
2:20
